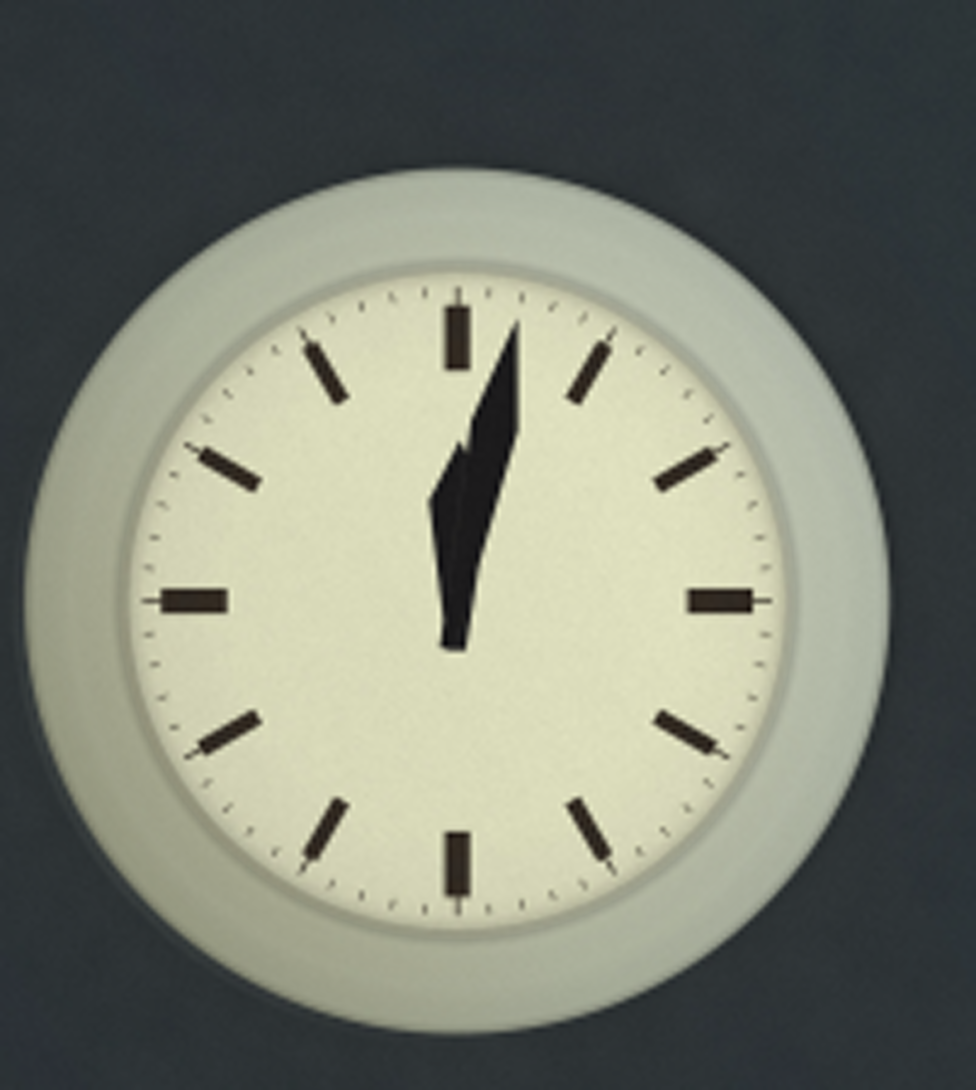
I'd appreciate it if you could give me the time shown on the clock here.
12:02
